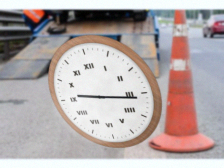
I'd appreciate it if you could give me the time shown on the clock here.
9:16
